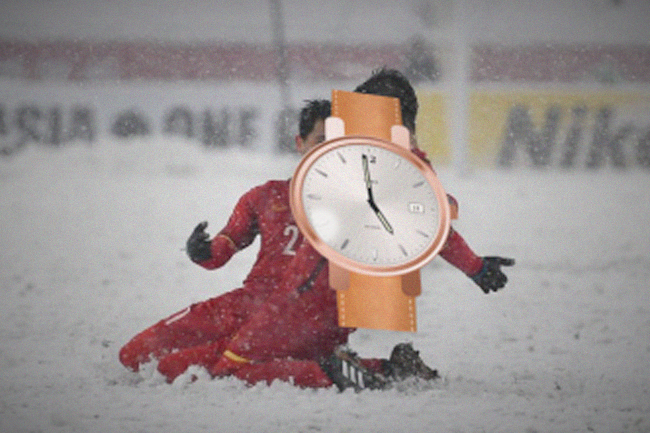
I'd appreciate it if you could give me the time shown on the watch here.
4:59
